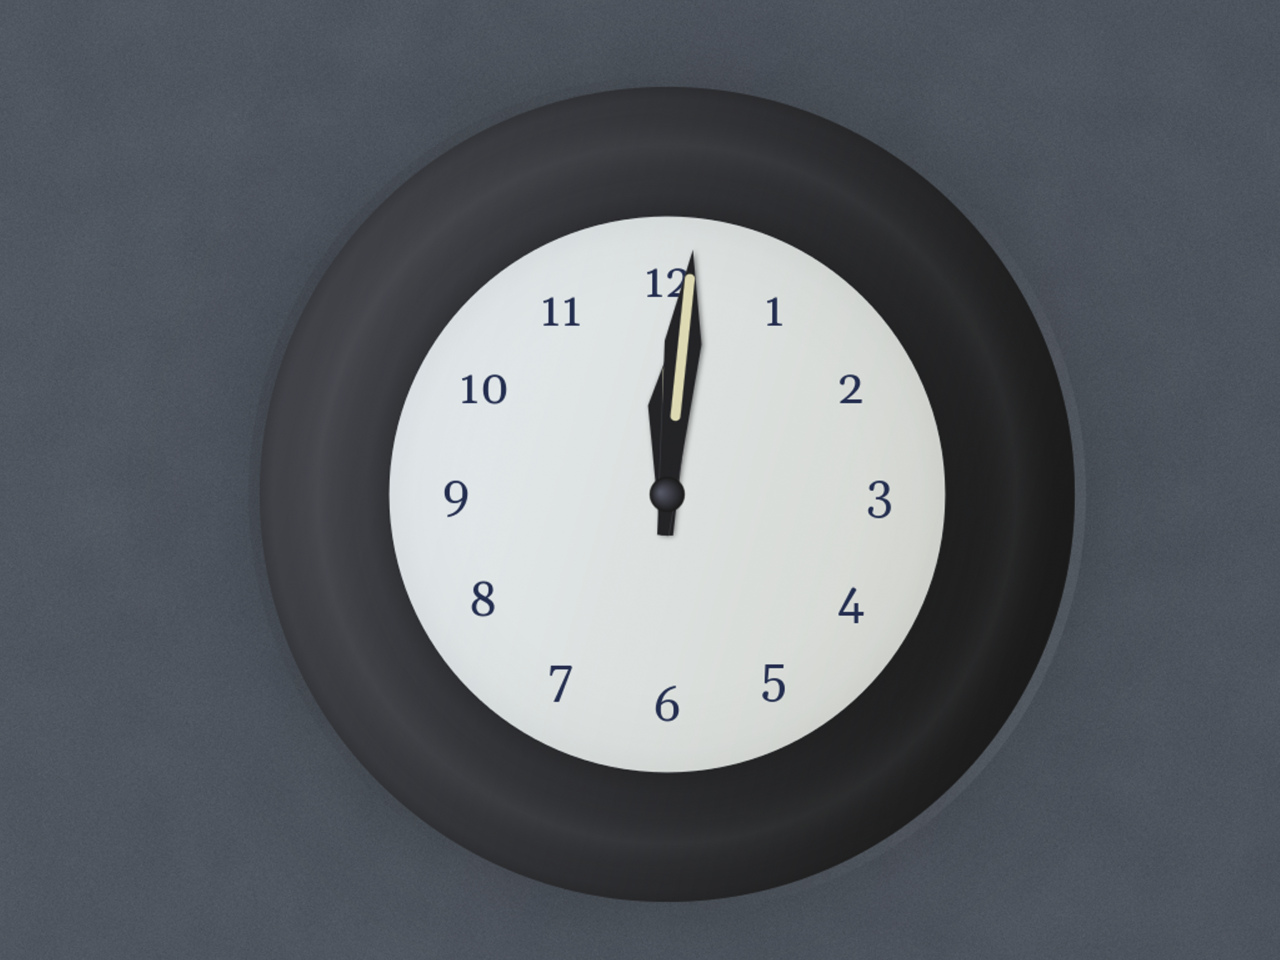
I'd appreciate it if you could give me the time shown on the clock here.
12:01
